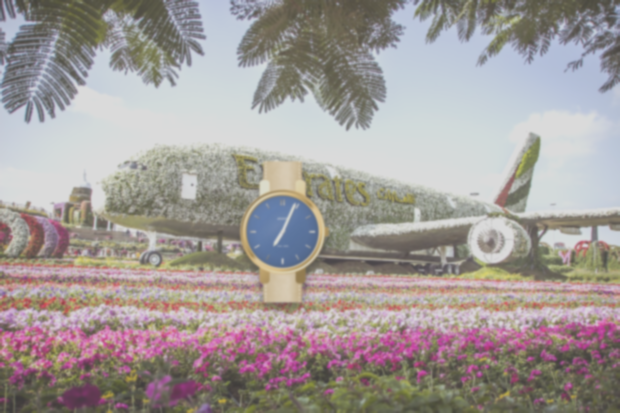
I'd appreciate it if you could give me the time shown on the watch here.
7:04
